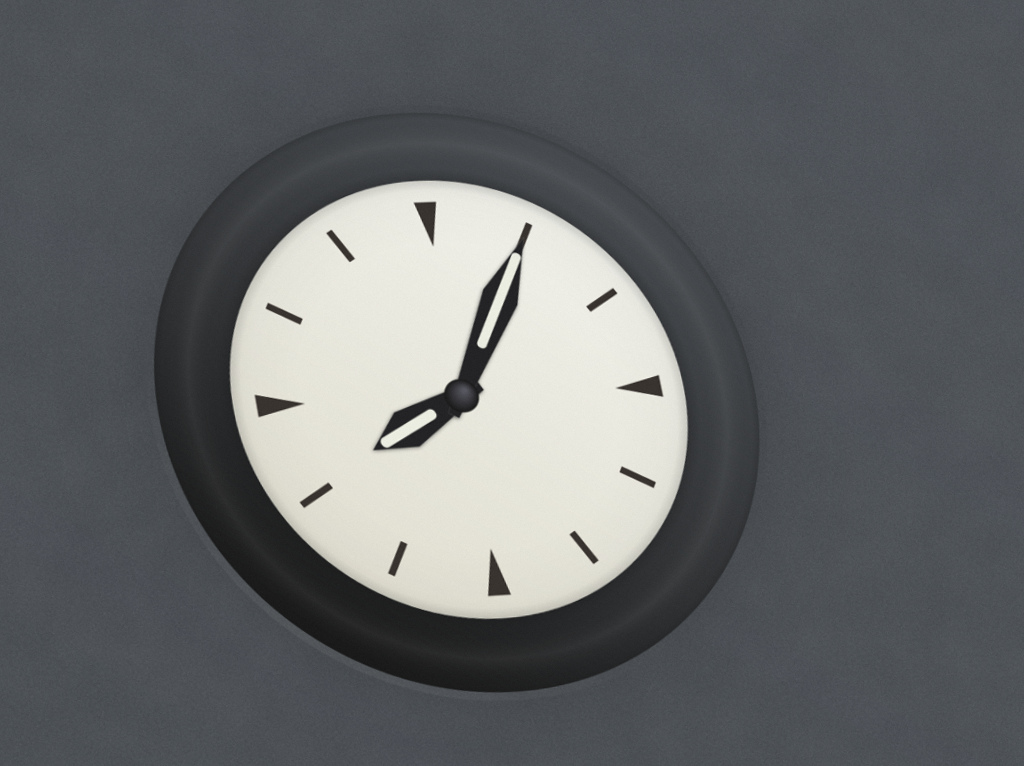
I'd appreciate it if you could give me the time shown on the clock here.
8:05
